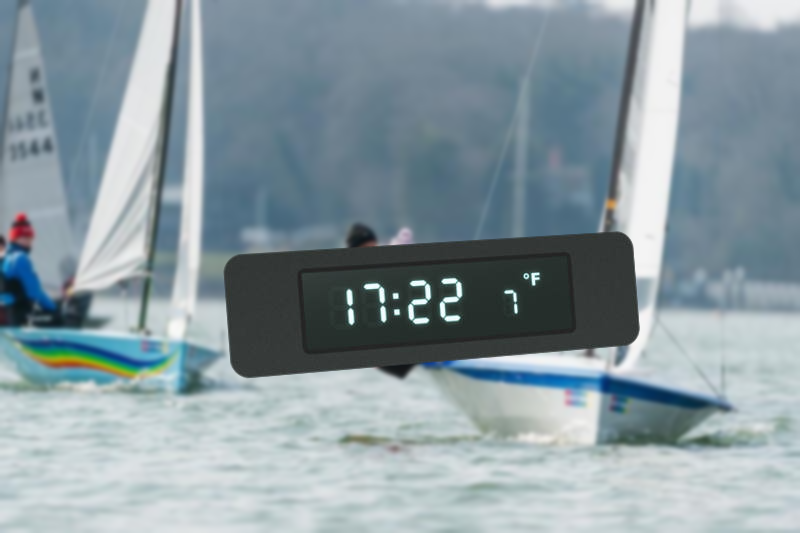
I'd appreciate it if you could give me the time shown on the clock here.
17:22
